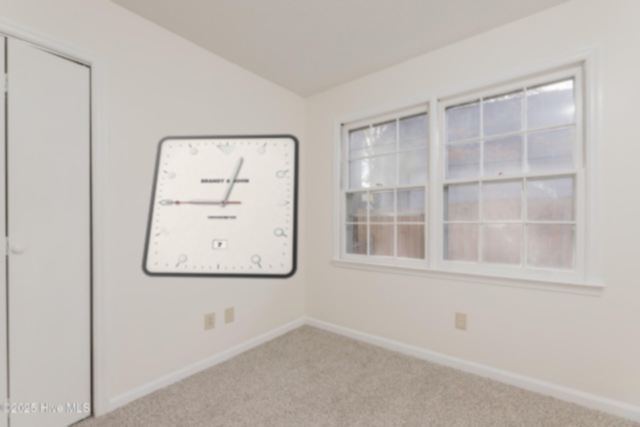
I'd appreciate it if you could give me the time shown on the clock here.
9:02:45
